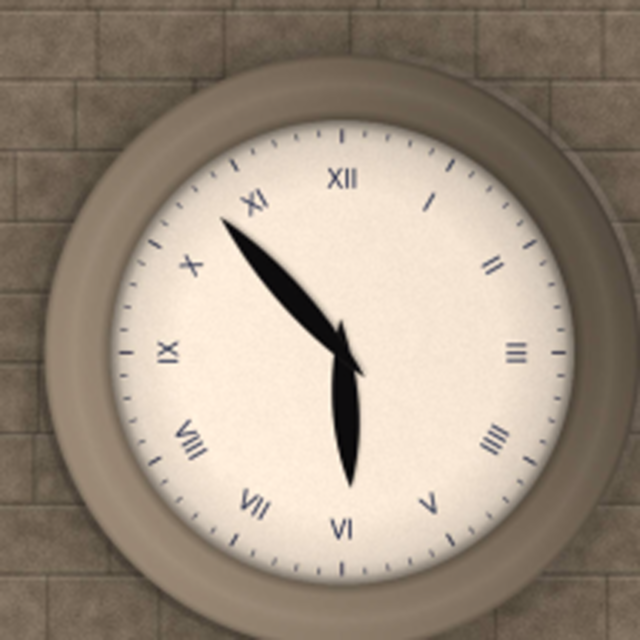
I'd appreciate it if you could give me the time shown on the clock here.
5:53
